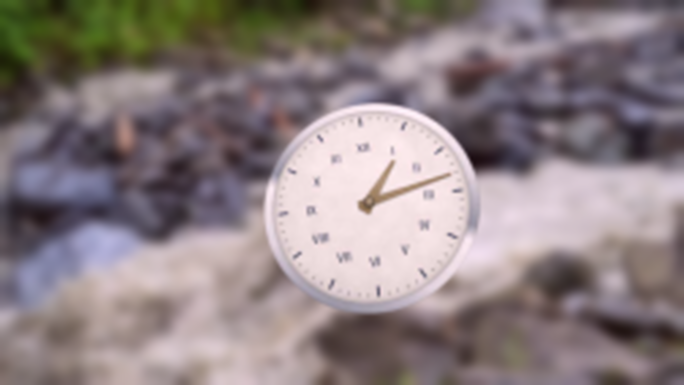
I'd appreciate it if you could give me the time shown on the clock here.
1:13
